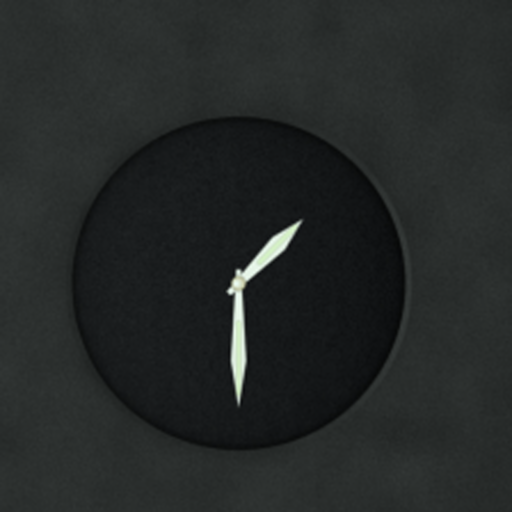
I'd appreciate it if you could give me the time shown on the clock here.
1:30
